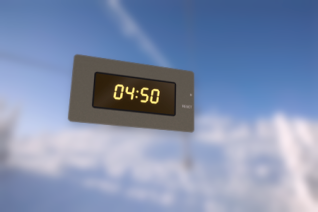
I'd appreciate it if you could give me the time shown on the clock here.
4:50
